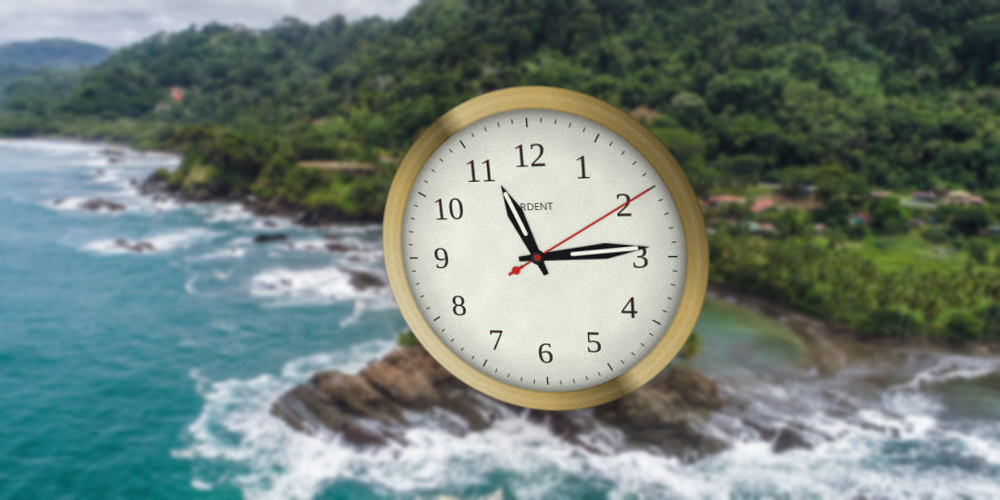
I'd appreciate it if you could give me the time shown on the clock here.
11:14:10
